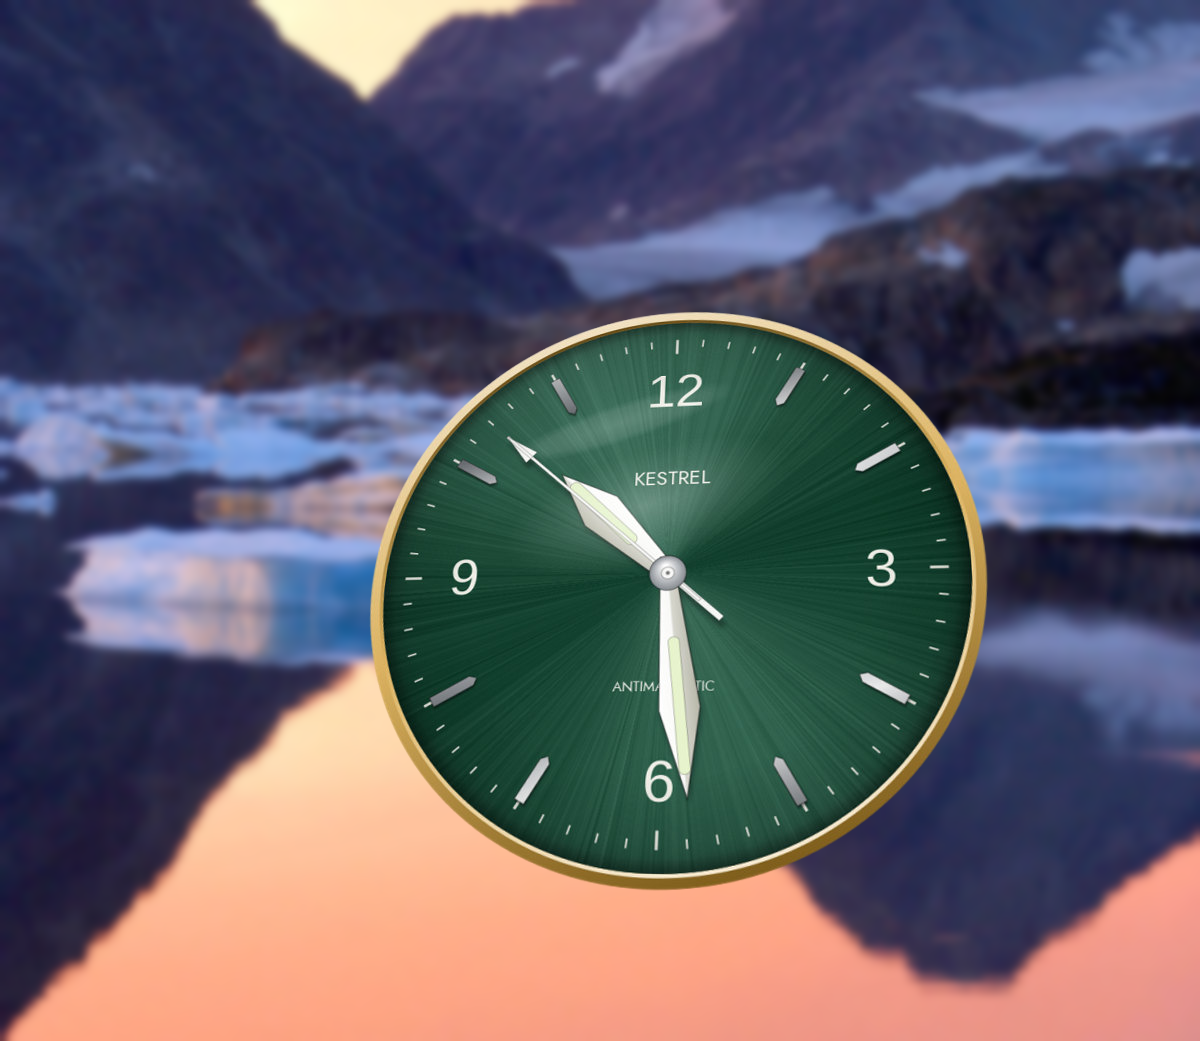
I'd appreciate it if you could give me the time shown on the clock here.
10:28:52
